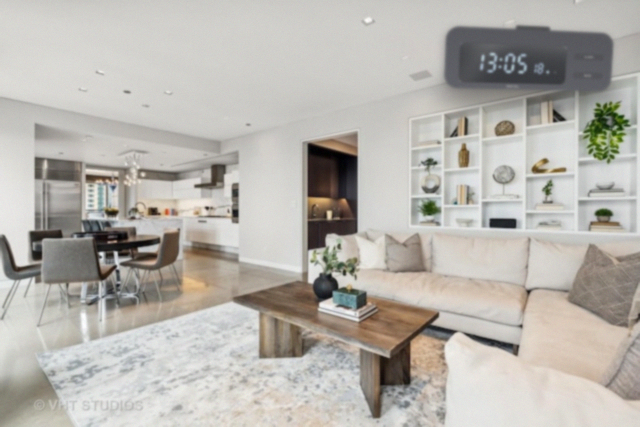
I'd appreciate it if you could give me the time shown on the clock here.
13:05
